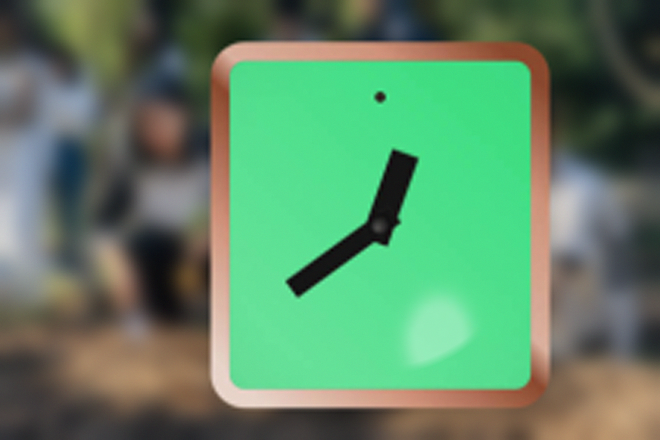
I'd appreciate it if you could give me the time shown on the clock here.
12:39
